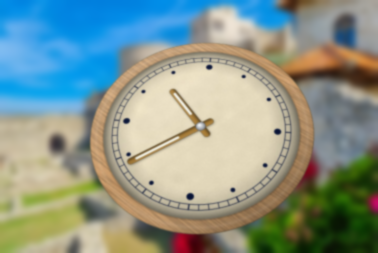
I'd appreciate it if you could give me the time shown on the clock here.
10:39
